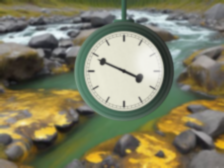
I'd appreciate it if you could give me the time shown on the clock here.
3:49
